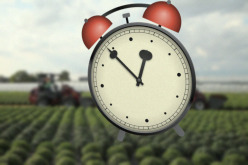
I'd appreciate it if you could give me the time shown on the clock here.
12:54
